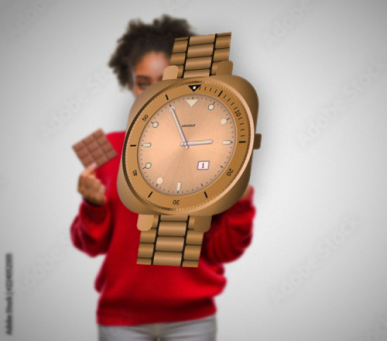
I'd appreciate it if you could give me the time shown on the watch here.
2:55
